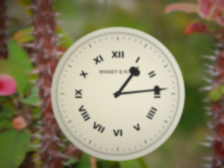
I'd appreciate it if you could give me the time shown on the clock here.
1:14
